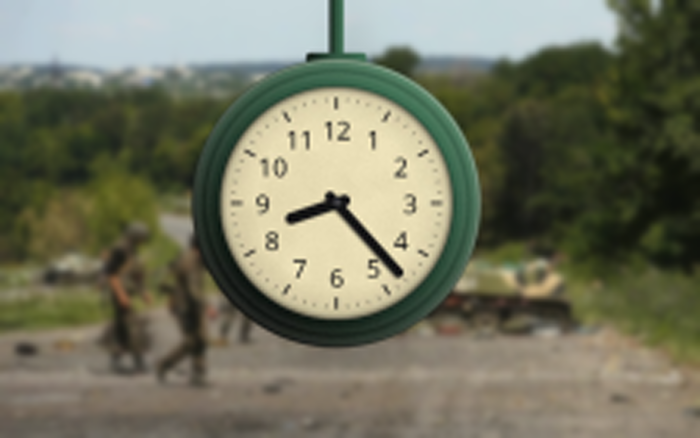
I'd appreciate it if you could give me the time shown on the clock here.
8:23
